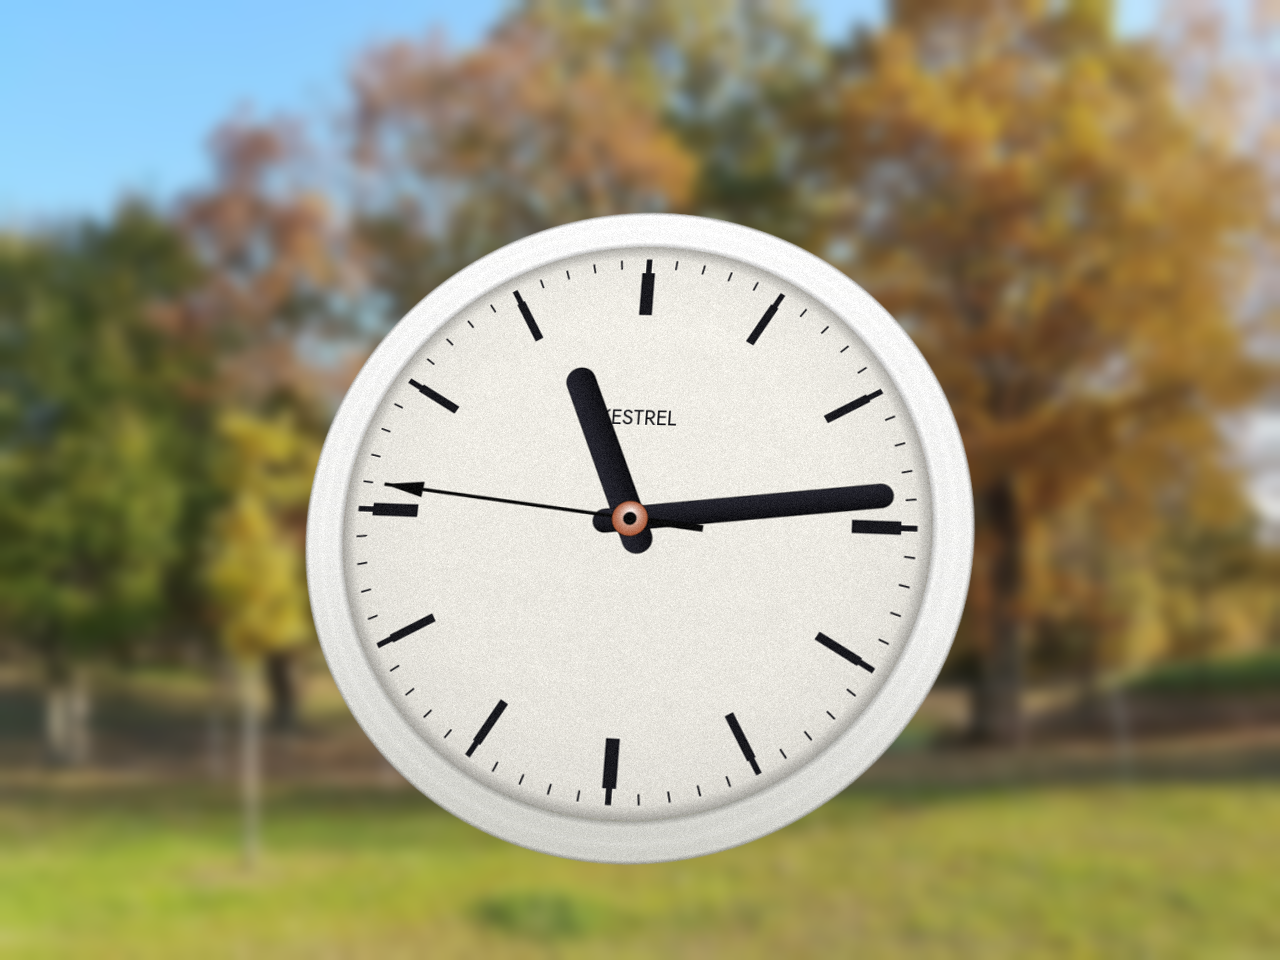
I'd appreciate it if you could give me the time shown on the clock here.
11:13:46
